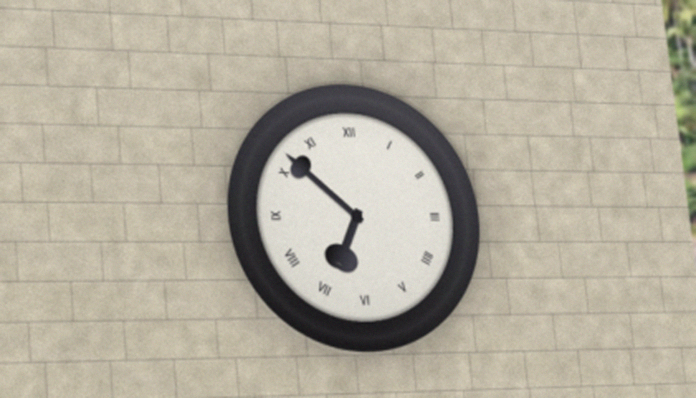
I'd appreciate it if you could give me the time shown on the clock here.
6:52
